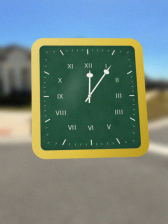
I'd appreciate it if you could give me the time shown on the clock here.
12:06
